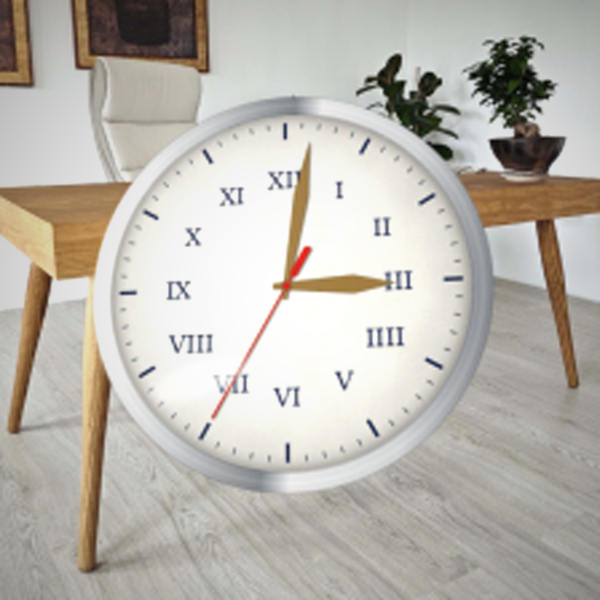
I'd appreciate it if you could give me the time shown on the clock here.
3:01:35
